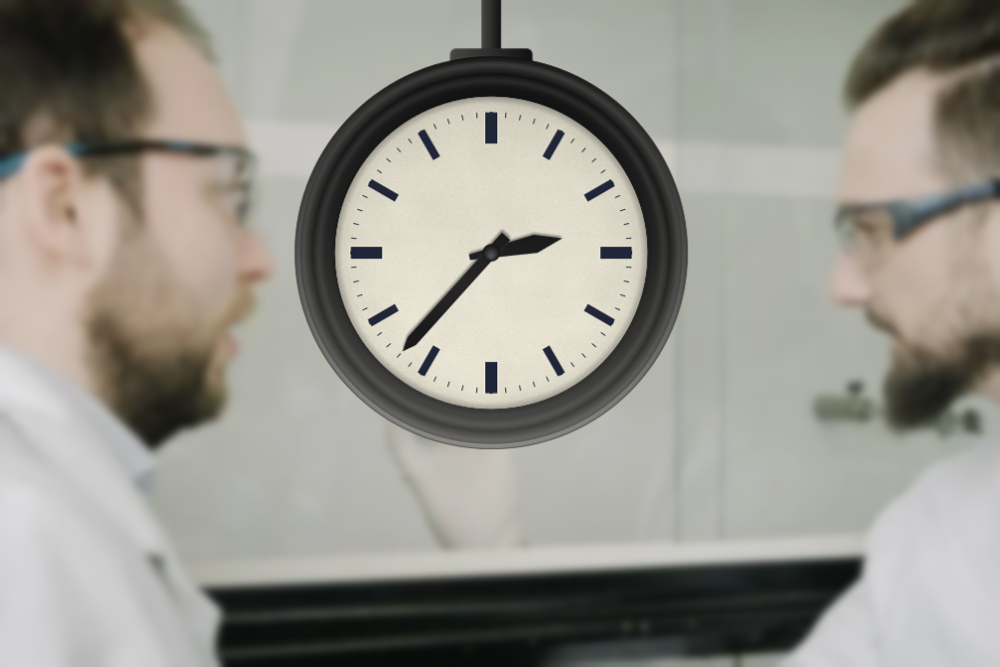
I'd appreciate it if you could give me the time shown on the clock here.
2:37
